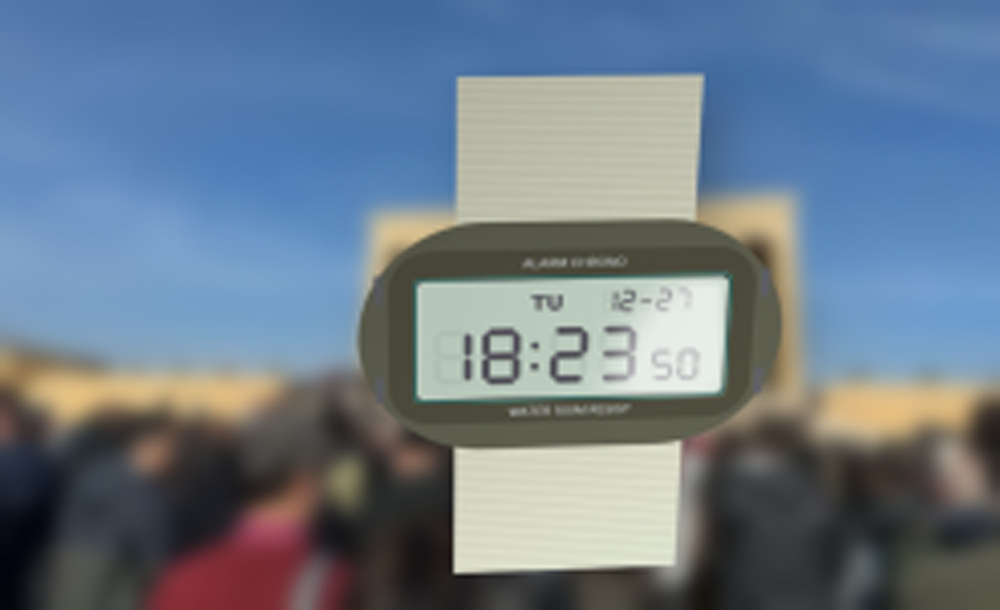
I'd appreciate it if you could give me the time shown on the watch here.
18:23:50
